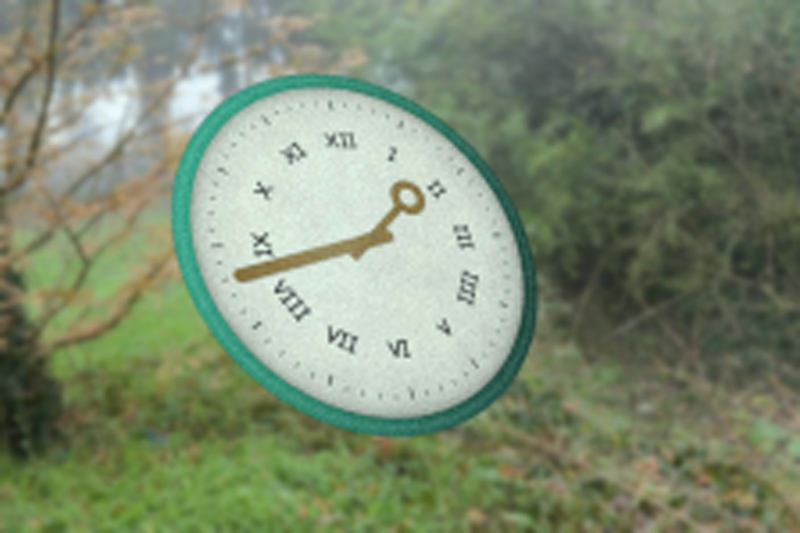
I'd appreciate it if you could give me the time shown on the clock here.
1:43
